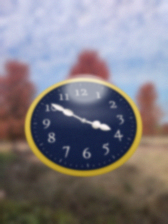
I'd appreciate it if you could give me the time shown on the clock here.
3:51
